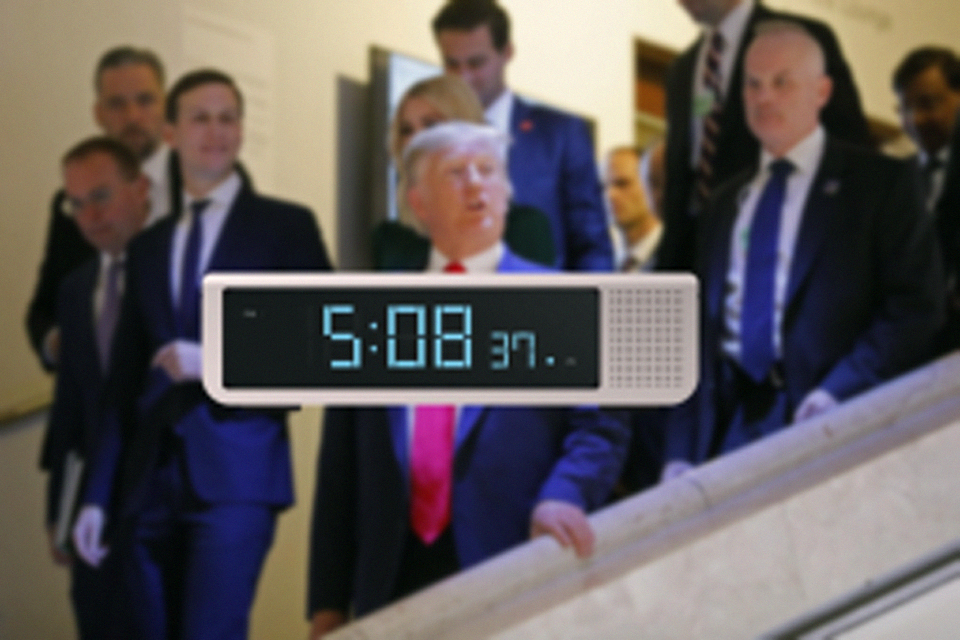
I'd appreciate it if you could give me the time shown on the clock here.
5:08:37
